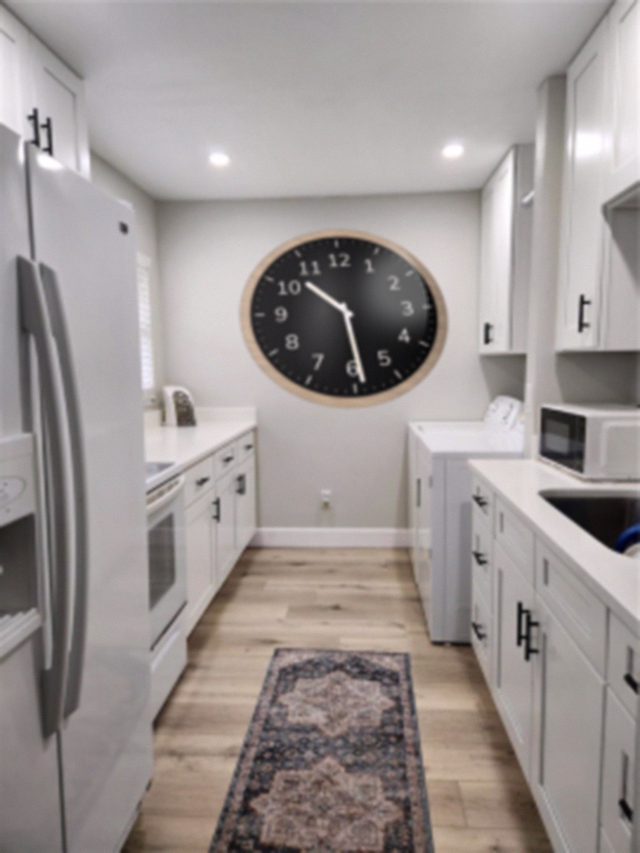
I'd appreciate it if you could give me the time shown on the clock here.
10:29
